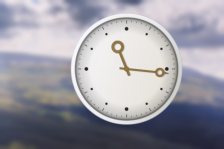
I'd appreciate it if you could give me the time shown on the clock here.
11:16
